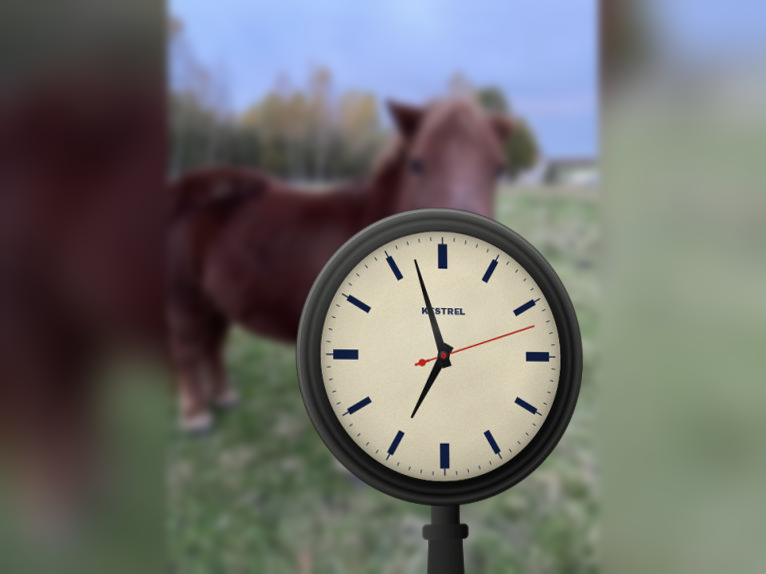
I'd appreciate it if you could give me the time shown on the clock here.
6:57:12
